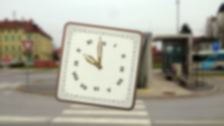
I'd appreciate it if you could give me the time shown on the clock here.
9:59
